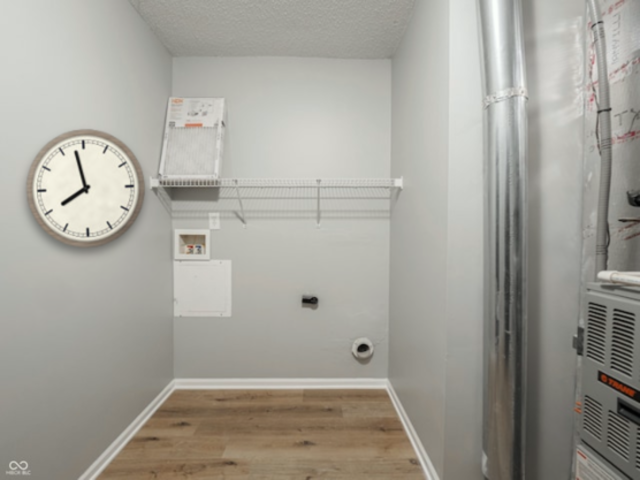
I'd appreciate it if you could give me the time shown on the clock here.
7:58
